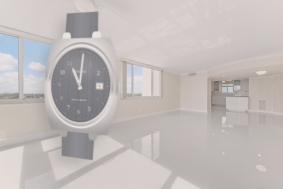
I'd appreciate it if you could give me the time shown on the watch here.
11:01
